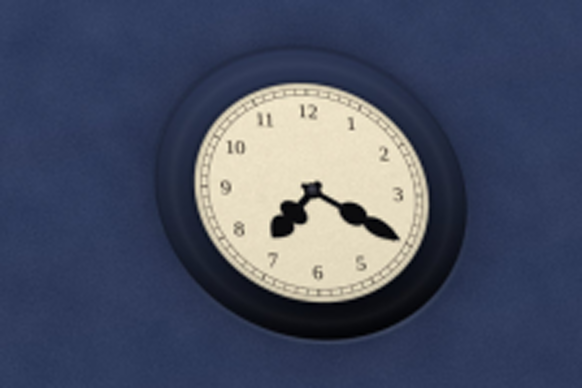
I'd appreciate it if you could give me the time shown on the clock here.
7:20
